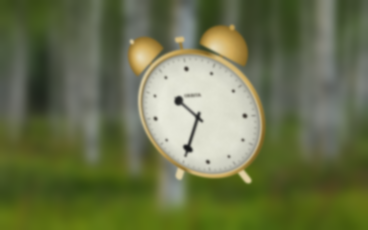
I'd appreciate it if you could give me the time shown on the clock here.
10:35
